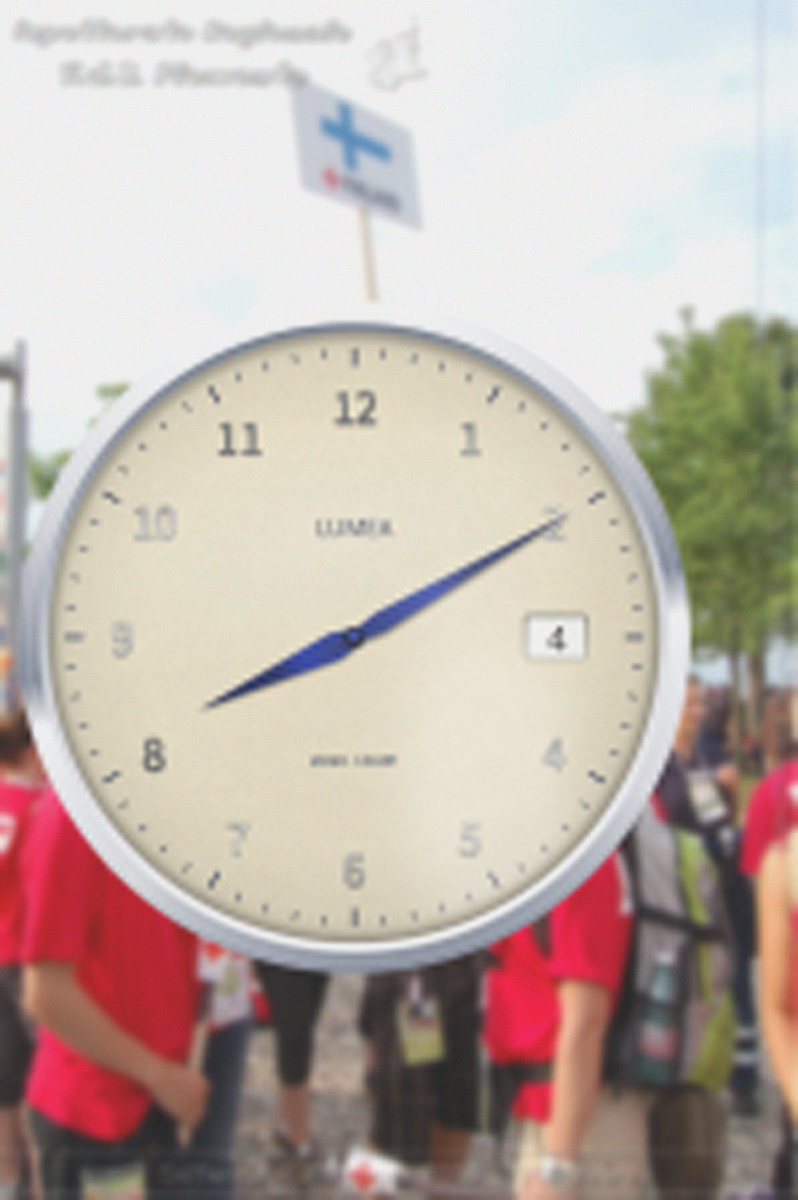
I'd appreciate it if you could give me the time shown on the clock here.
8:10
